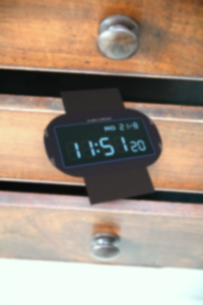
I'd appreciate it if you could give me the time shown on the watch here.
11:51
